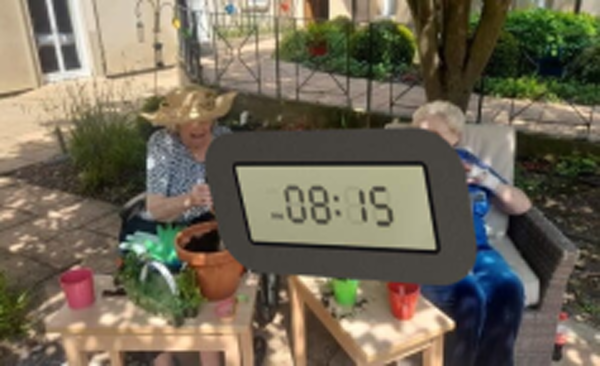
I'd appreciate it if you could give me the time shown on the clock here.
8:15
